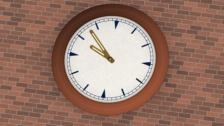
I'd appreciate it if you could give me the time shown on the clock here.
9:53
